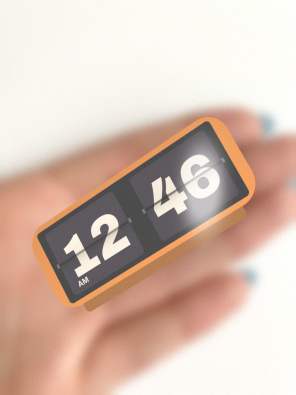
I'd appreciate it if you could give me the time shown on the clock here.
12:46
